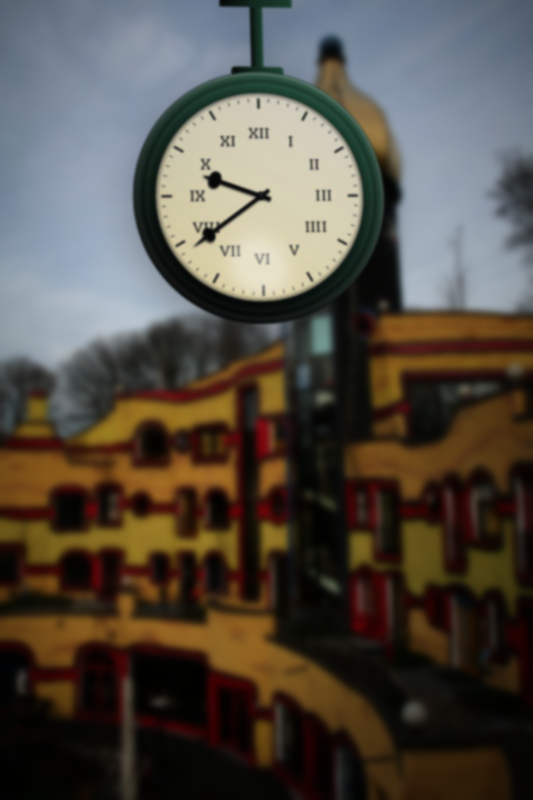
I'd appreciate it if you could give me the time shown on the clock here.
9:39
